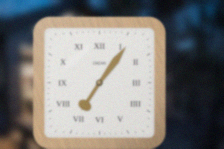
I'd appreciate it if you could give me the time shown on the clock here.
7:06
